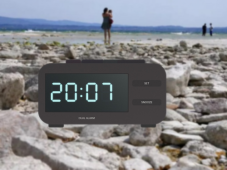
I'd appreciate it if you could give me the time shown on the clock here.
20:07
